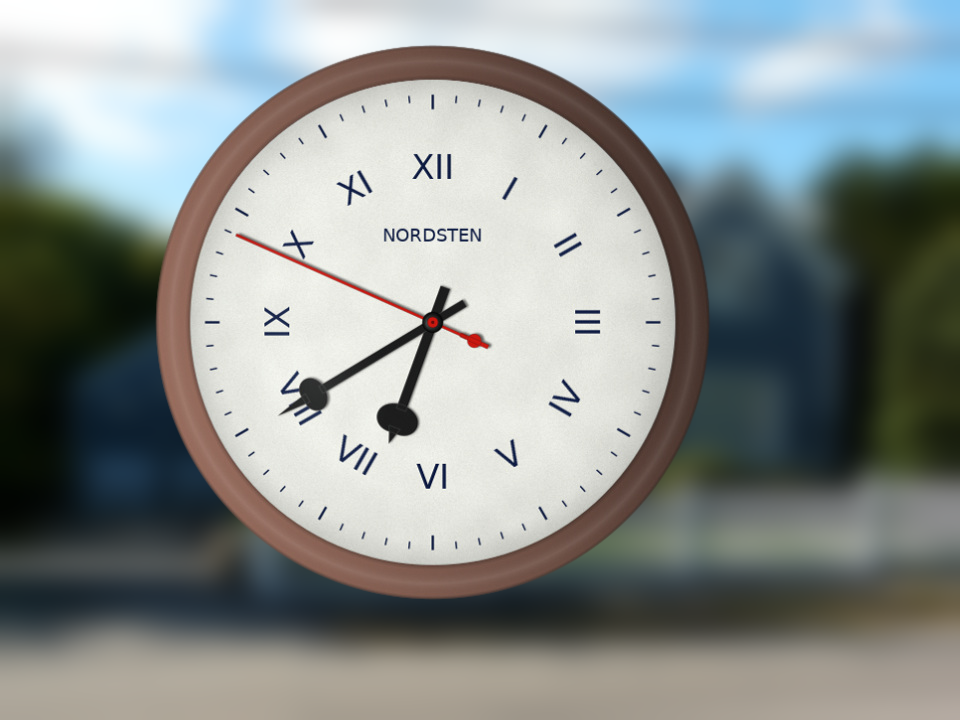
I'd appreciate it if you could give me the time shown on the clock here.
6:39:49
